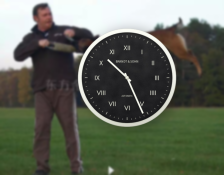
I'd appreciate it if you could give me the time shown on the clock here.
10:26
